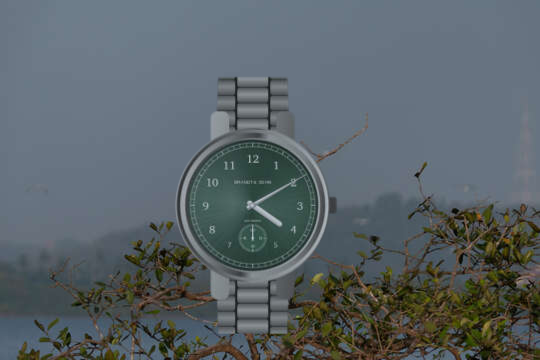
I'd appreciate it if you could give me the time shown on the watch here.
4:10
